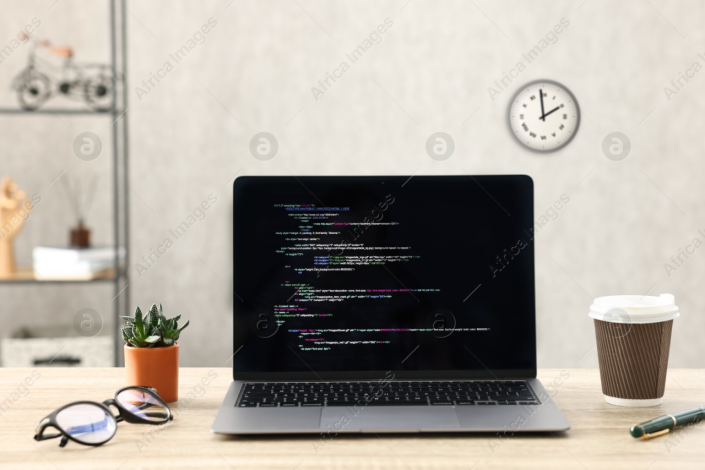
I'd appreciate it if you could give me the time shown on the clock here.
1:59
